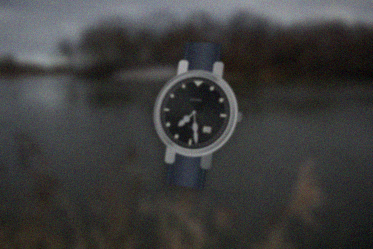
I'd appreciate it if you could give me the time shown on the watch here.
7:28
